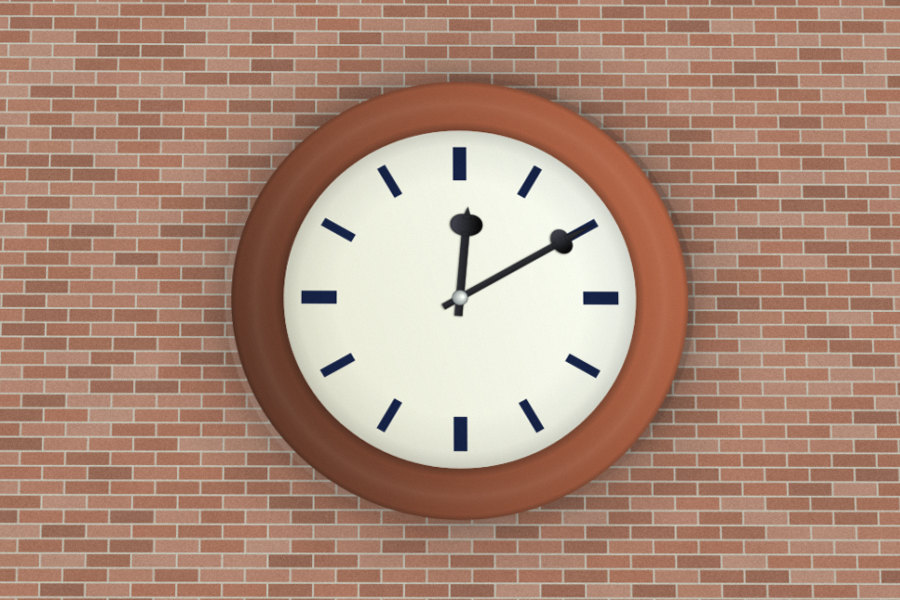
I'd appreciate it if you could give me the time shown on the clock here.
12:10
